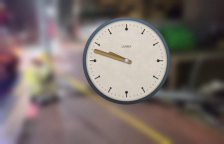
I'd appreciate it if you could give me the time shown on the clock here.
9:48
